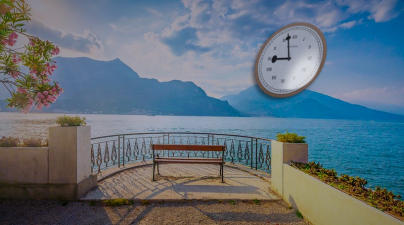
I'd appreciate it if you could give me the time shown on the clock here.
8:57
